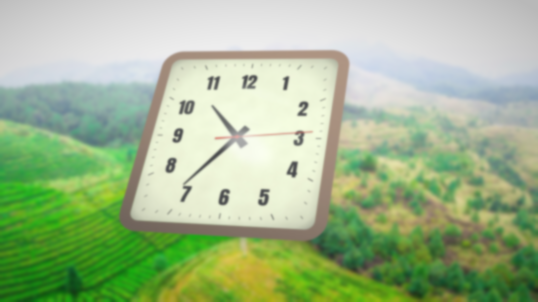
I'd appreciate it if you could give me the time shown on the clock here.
10:36:14
